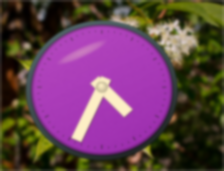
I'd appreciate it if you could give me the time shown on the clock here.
4:34
